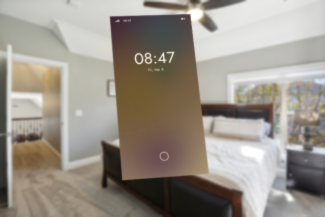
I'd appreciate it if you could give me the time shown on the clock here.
8:47
